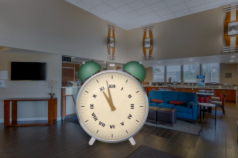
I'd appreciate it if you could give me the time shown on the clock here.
10:58
